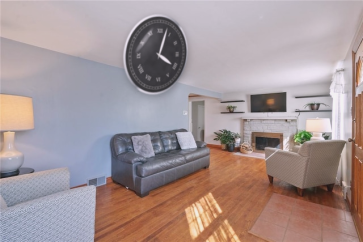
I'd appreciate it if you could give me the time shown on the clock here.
4:03
